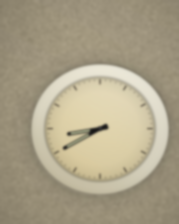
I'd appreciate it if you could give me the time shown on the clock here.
8:40
